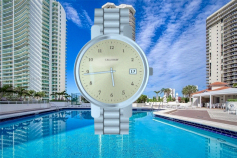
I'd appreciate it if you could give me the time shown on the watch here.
5:44
